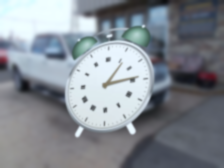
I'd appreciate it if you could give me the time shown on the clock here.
1:14
